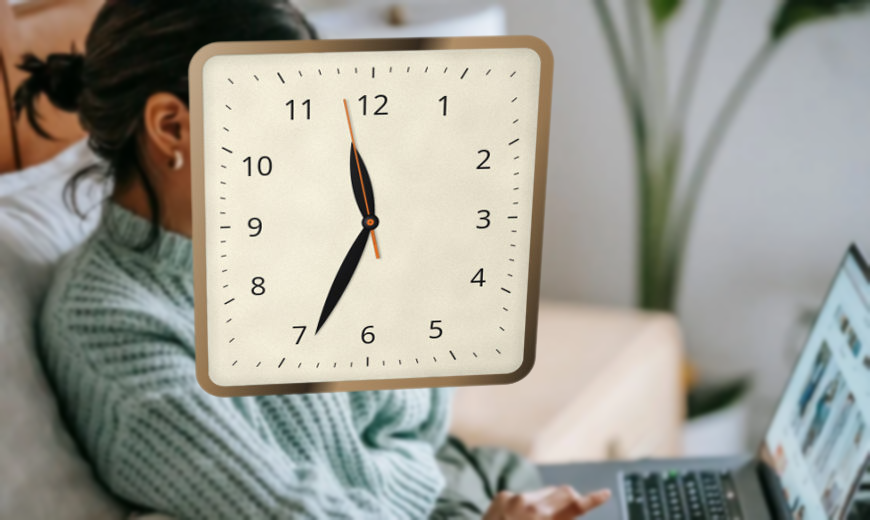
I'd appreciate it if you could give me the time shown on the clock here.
11:33:58
